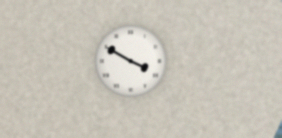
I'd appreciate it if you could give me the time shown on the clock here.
3:50
